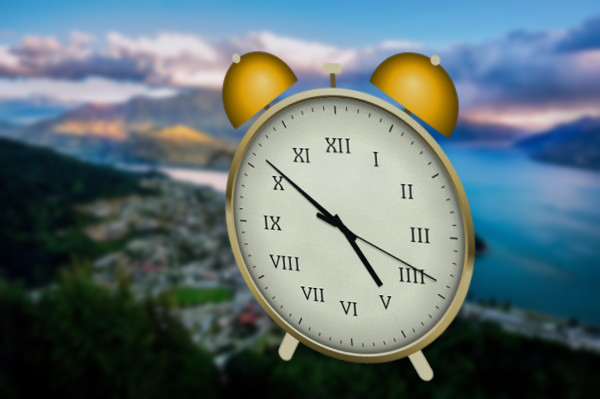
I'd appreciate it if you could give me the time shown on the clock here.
4:51:19
